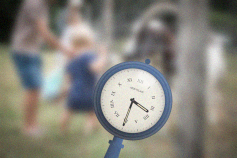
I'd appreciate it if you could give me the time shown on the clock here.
3:30
